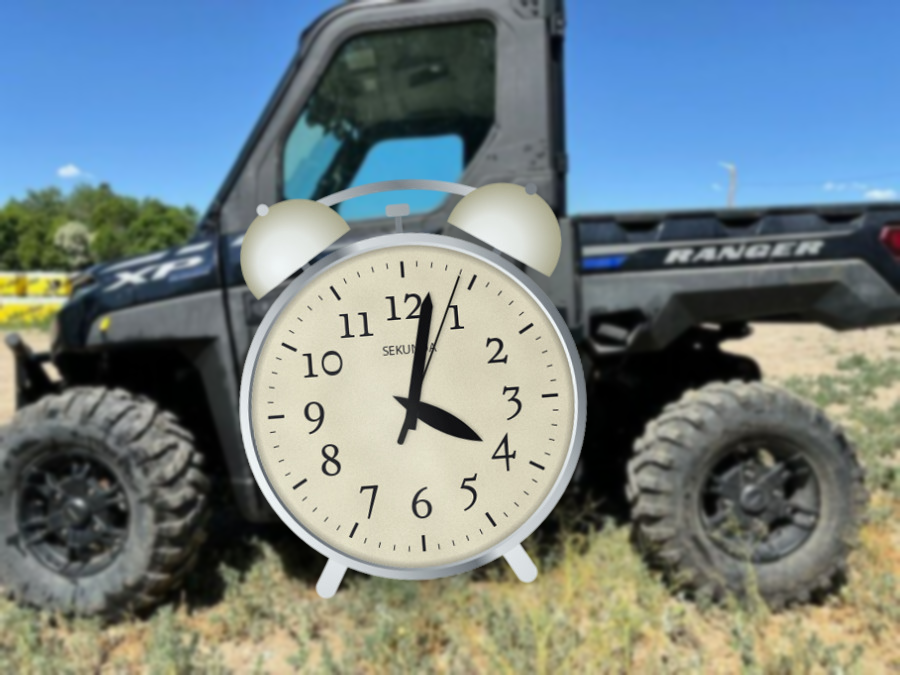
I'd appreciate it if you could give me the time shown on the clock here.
4:02:04
